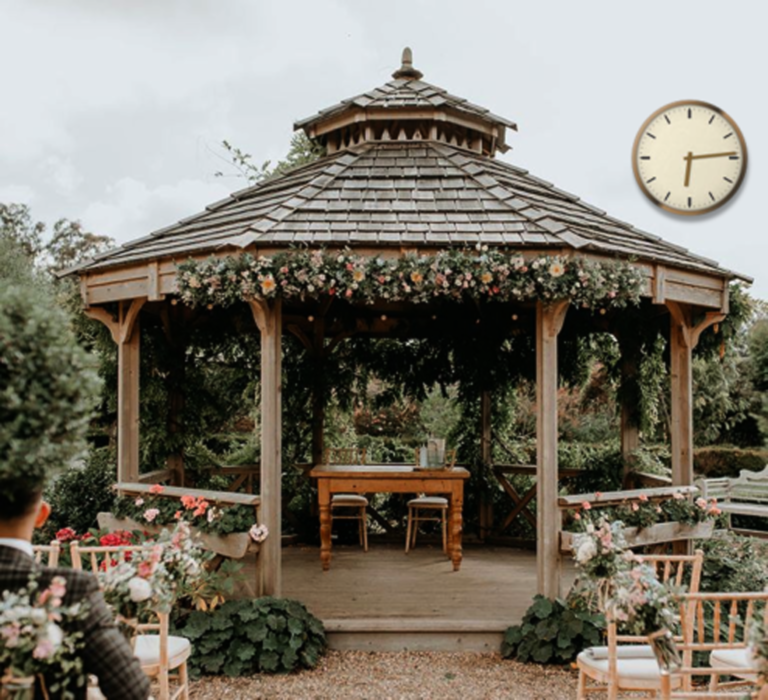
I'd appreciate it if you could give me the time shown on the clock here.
6:14
